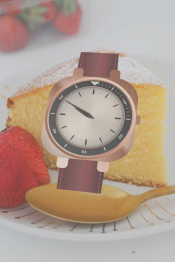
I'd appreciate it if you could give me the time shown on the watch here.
9:50
